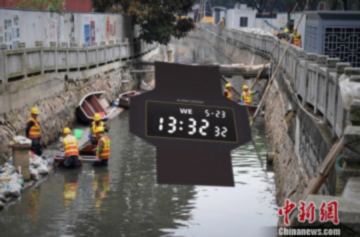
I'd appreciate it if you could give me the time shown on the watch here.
13:32:32
